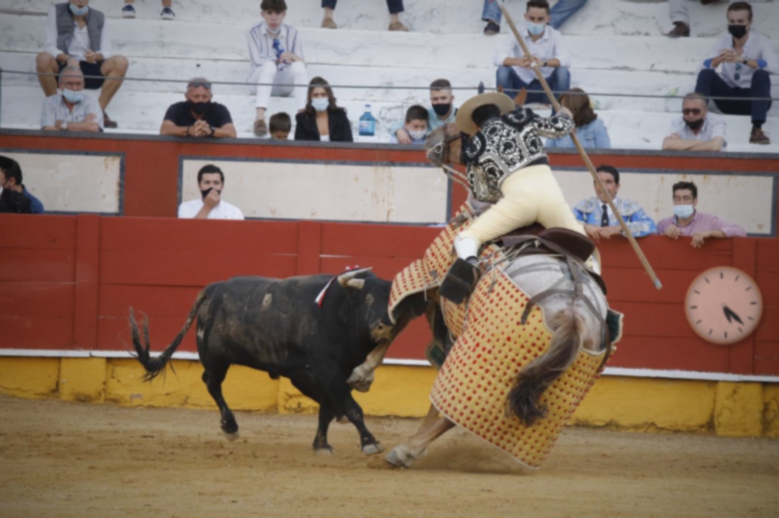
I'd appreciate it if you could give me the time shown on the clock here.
5:23
